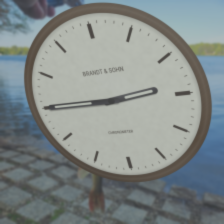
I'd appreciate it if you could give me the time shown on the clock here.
2:45
